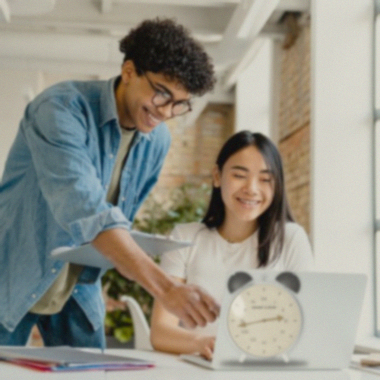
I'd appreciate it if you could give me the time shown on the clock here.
2:43
